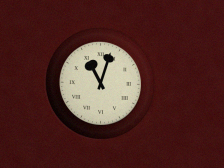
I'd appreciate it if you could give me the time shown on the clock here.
11:03
